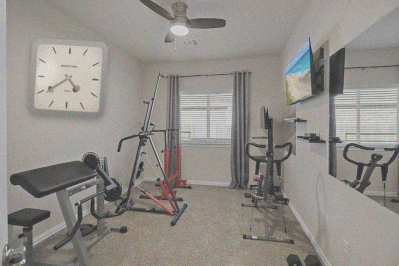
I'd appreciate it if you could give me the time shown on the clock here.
4:39
